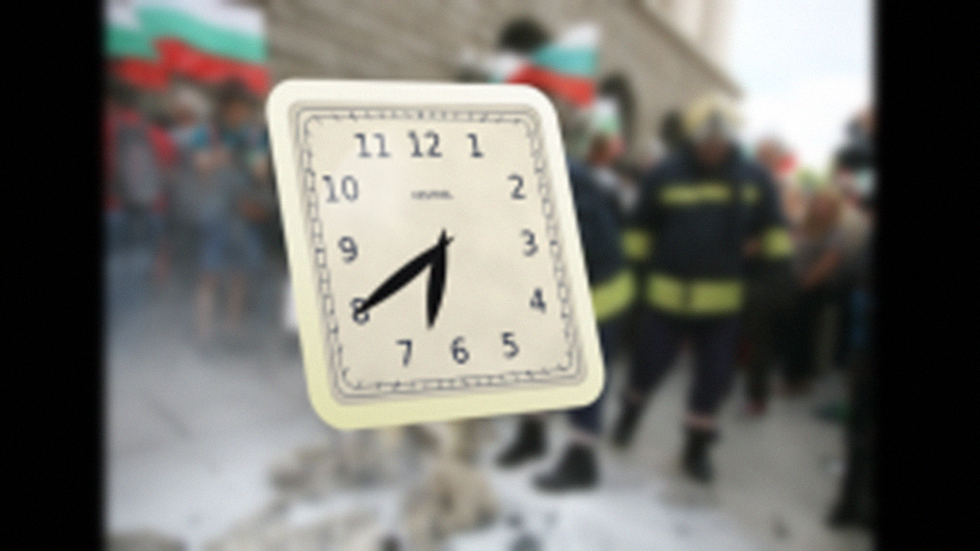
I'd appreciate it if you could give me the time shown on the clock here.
6:40
